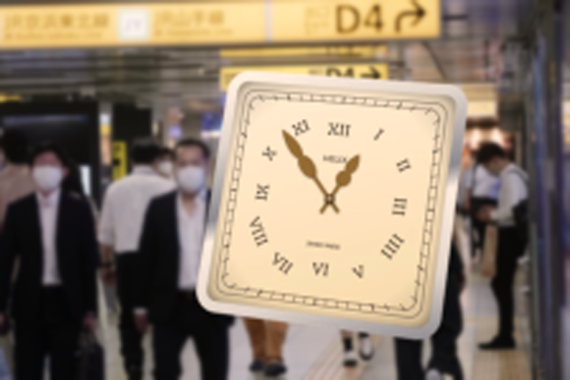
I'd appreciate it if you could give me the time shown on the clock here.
12:53
